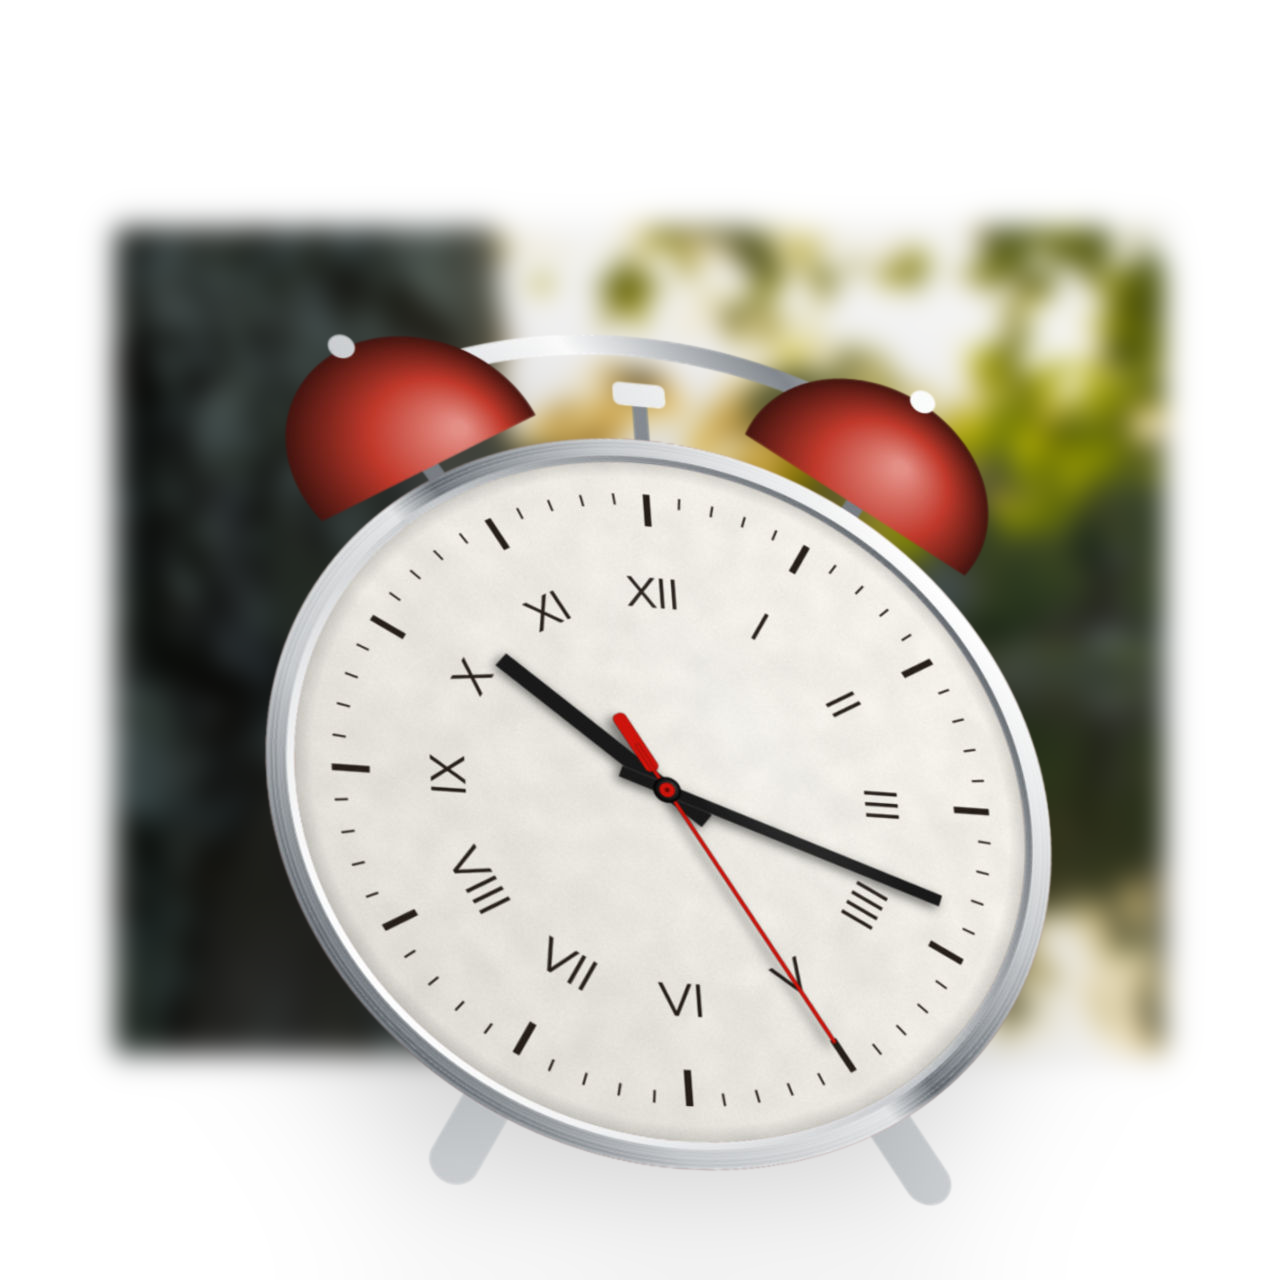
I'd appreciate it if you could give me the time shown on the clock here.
10:18:25
